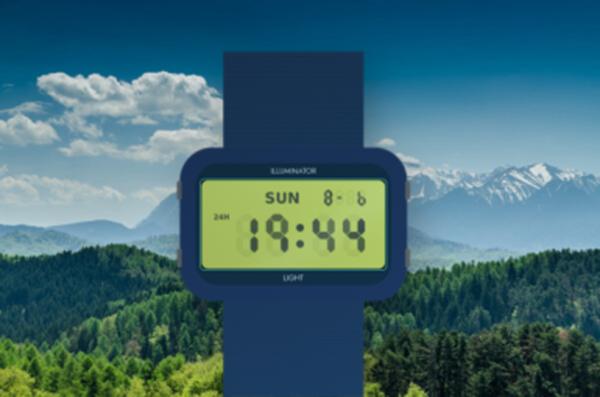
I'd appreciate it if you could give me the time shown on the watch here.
19:44
